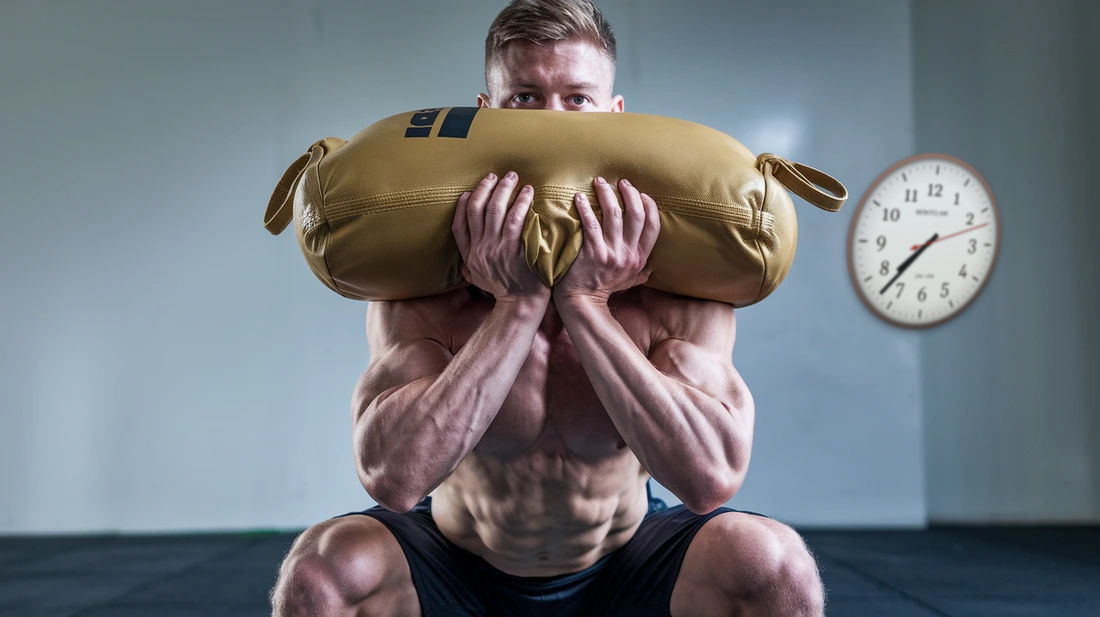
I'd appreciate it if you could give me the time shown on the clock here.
7:37:12
